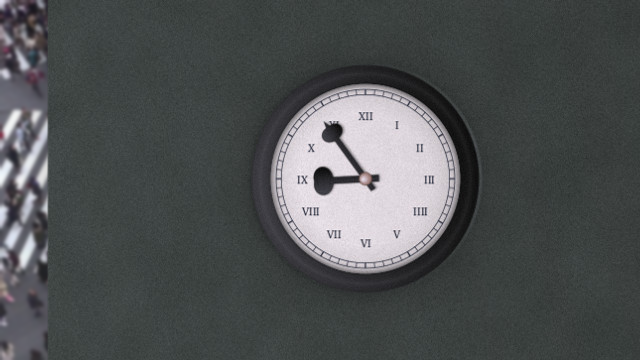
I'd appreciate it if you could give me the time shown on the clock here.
8:54
